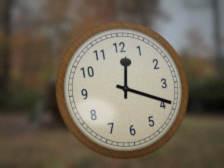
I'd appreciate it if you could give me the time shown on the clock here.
12:19
